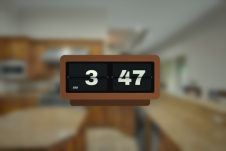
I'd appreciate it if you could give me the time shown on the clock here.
3:47
